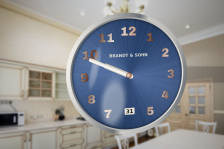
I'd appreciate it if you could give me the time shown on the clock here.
9:49
